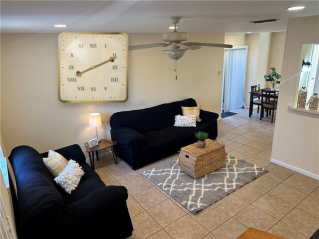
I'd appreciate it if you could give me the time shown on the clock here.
8:11
